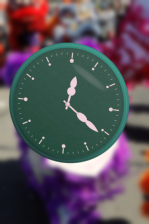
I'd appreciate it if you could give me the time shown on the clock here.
12:21
